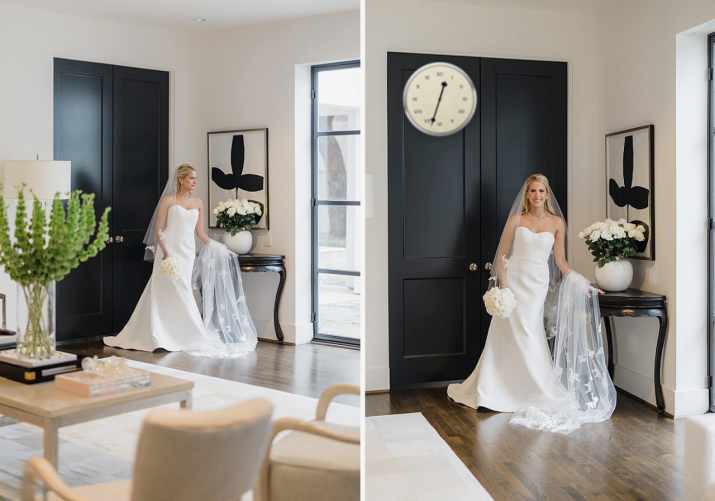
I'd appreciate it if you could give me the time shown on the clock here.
12:33
